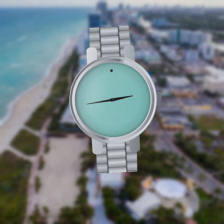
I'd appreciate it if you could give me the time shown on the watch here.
2:44
